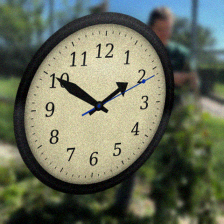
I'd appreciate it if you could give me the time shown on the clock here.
1:50:11
